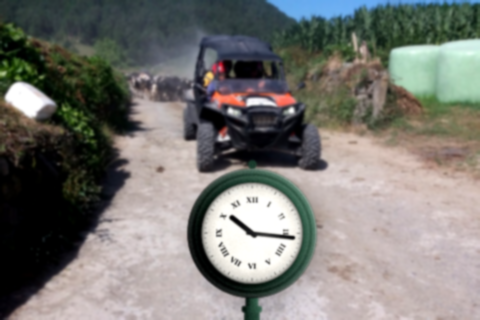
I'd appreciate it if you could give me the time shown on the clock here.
10:16
